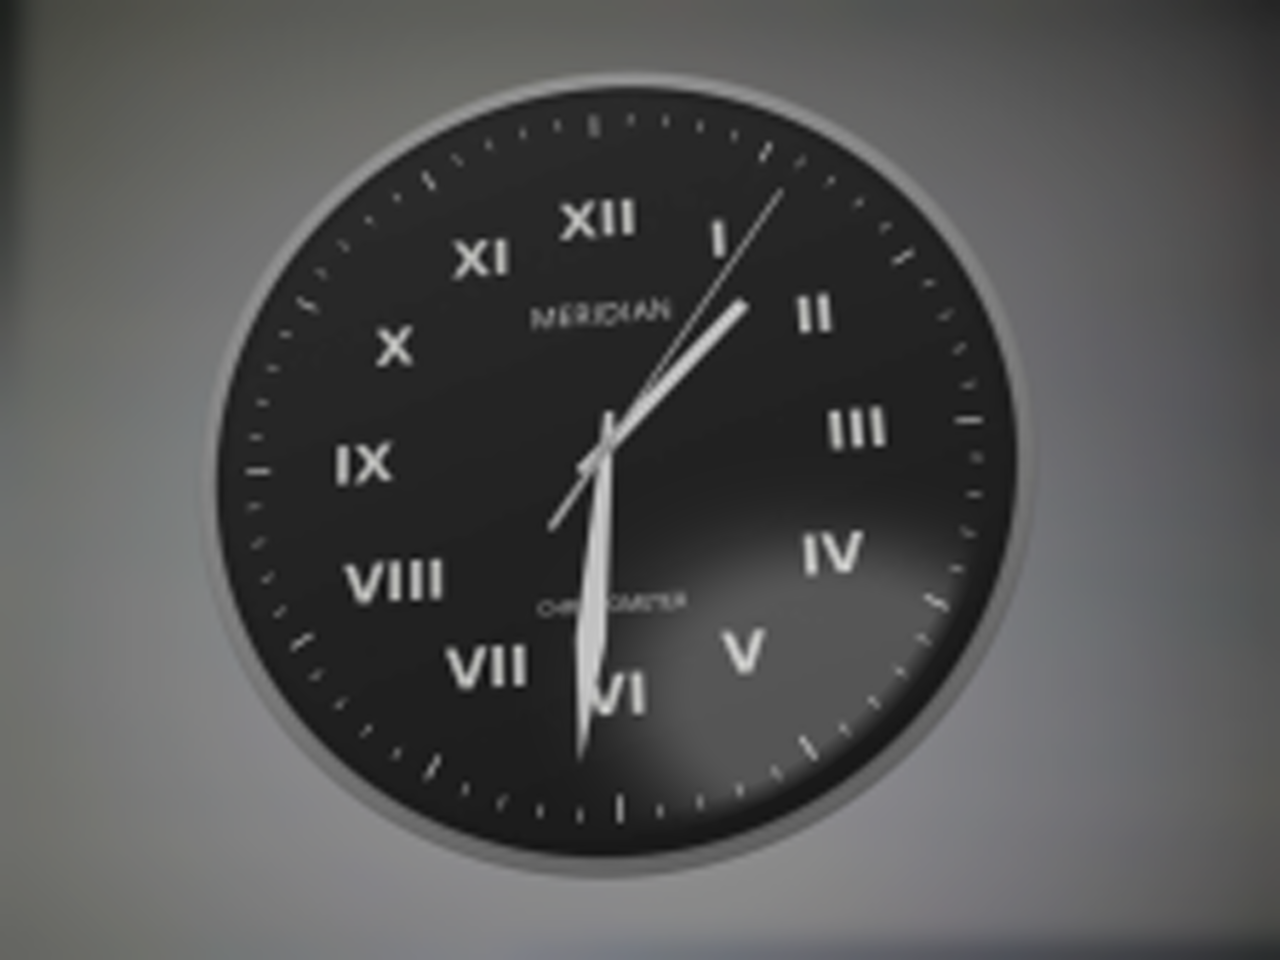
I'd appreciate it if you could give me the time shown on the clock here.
1:31:06
